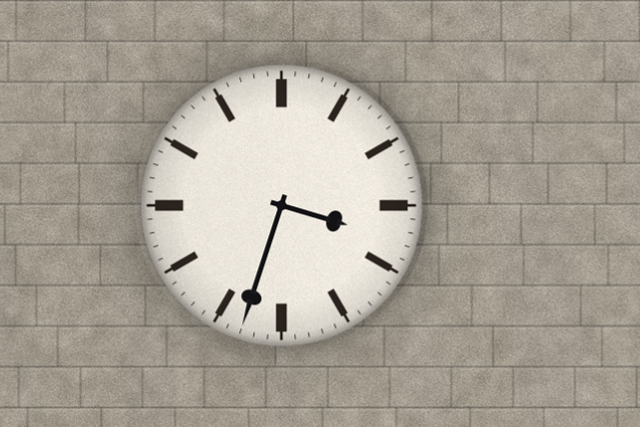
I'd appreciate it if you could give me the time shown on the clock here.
3:33
